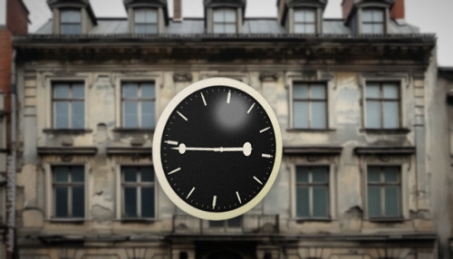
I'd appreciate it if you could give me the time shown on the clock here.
2:44
